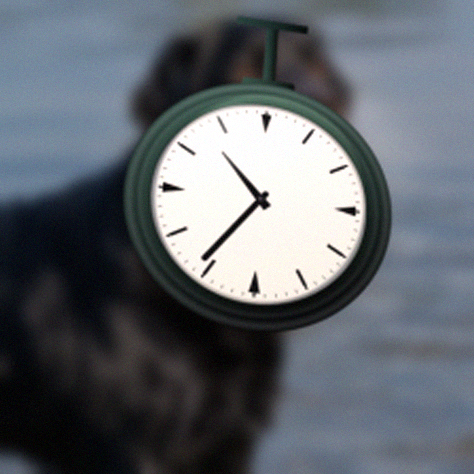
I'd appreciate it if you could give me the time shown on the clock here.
10:36
